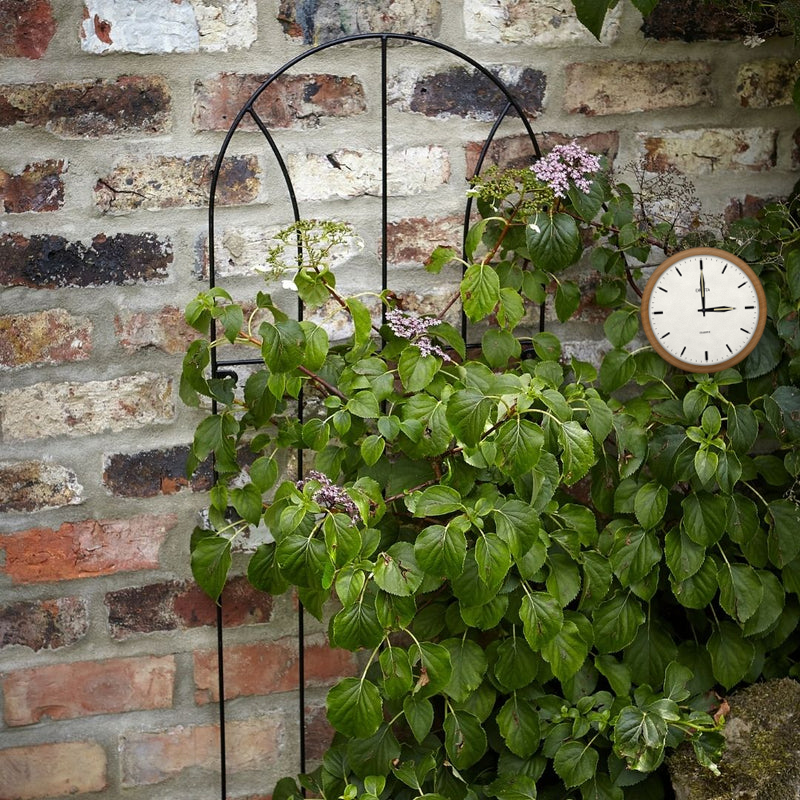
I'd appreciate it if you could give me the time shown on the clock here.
3:00
